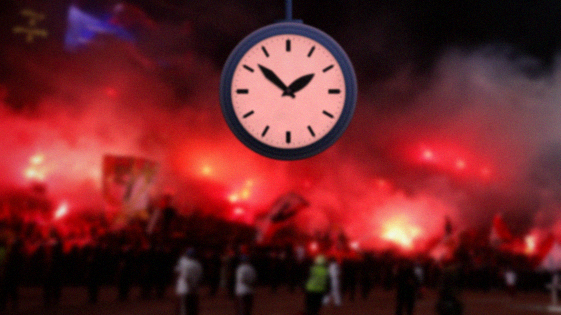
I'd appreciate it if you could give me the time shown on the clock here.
1:52
